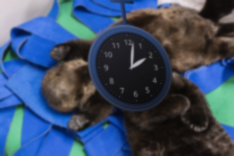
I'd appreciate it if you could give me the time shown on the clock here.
2:02
